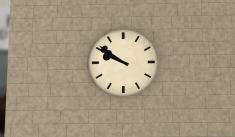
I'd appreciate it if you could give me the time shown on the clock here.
9:51
